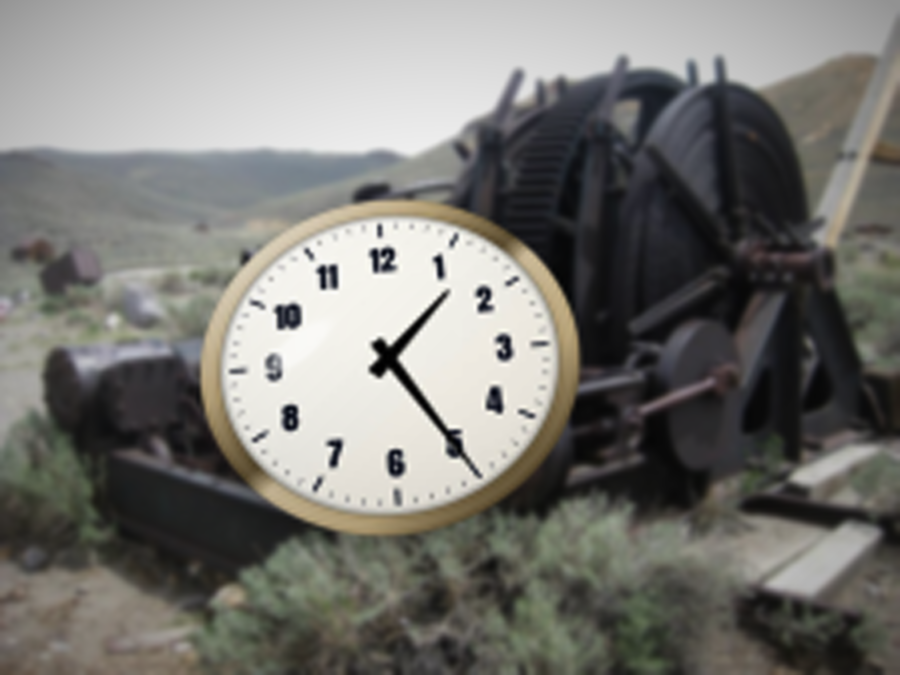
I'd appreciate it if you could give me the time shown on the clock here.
1:25
